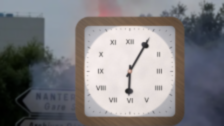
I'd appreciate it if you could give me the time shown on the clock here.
6:05
